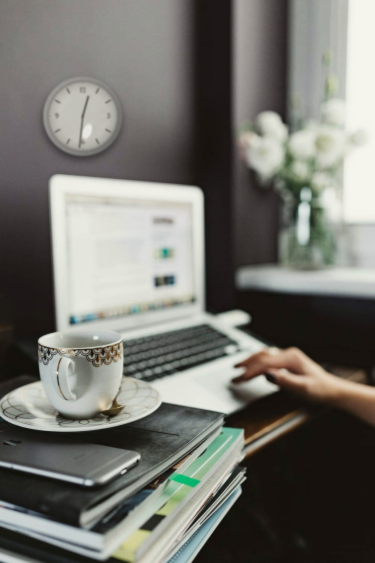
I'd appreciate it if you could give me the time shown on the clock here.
12:31
